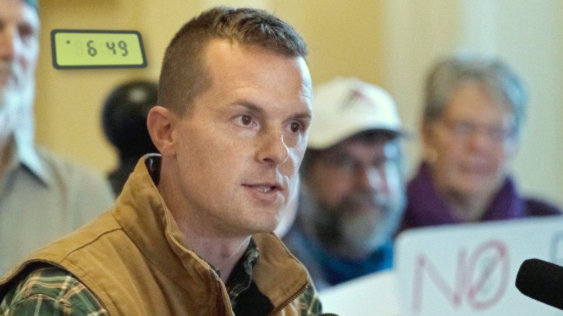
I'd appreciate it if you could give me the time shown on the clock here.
6:49
